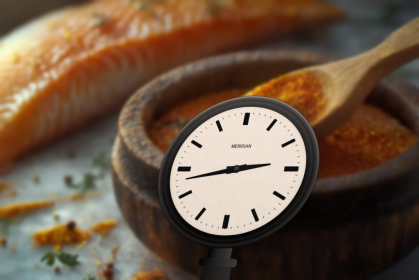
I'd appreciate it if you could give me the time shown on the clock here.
2:43
